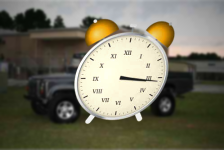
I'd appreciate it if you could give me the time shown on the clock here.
3:16
